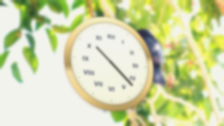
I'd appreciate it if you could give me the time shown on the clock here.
10:22
